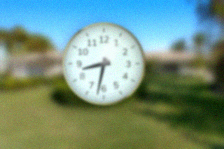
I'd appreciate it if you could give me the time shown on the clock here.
8:32
